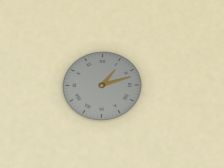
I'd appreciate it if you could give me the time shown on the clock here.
1:12
